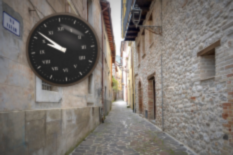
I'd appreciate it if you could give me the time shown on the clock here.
9:52
